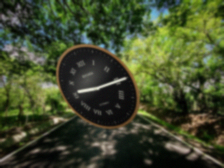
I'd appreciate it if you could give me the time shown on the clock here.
9:15
